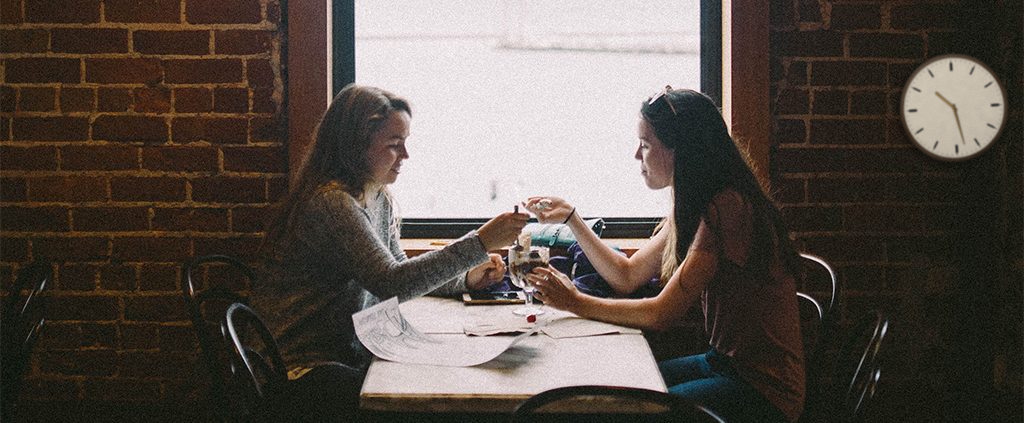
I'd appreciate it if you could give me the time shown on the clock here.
10:28
